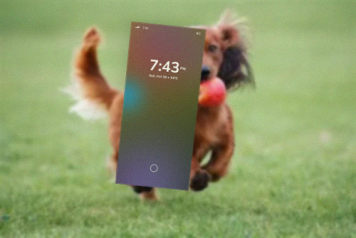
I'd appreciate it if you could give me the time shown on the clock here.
7:43
